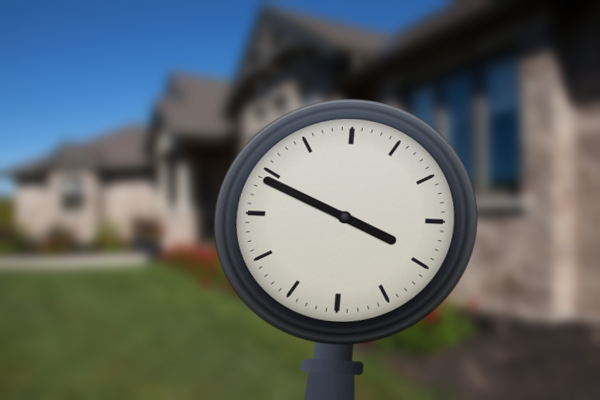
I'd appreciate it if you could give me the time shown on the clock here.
3:49
